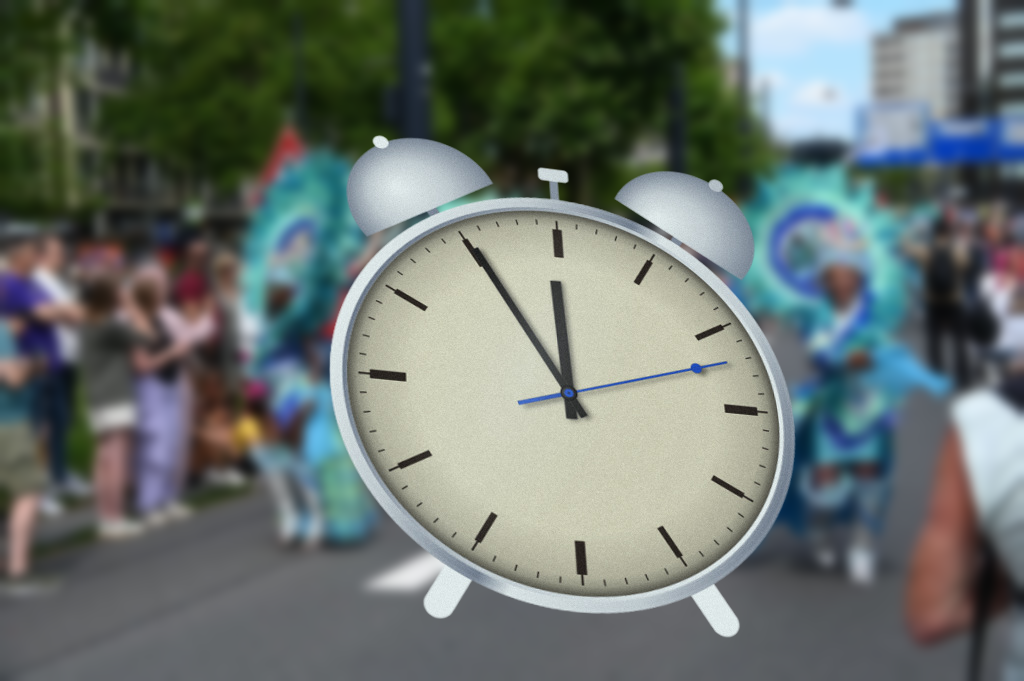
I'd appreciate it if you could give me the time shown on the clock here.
11:55:12
